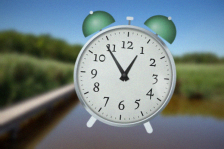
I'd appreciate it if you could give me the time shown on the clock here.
12:54
